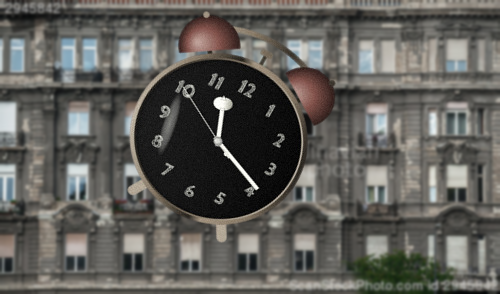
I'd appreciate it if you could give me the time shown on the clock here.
11:18:50
